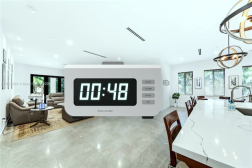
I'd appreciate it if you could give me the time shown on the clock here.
0:48
